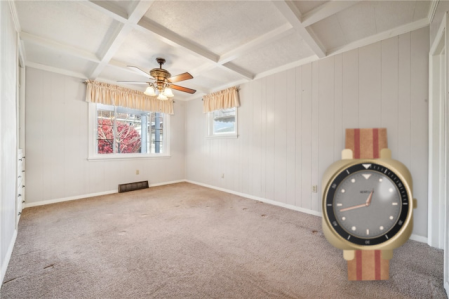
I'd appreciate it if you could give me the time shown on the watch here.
12:43
